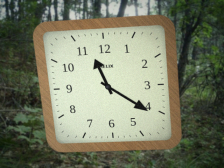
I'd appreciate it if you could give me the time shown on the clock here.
11:21
